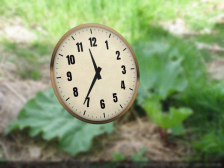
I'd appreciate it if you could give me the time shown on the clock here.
11:36
